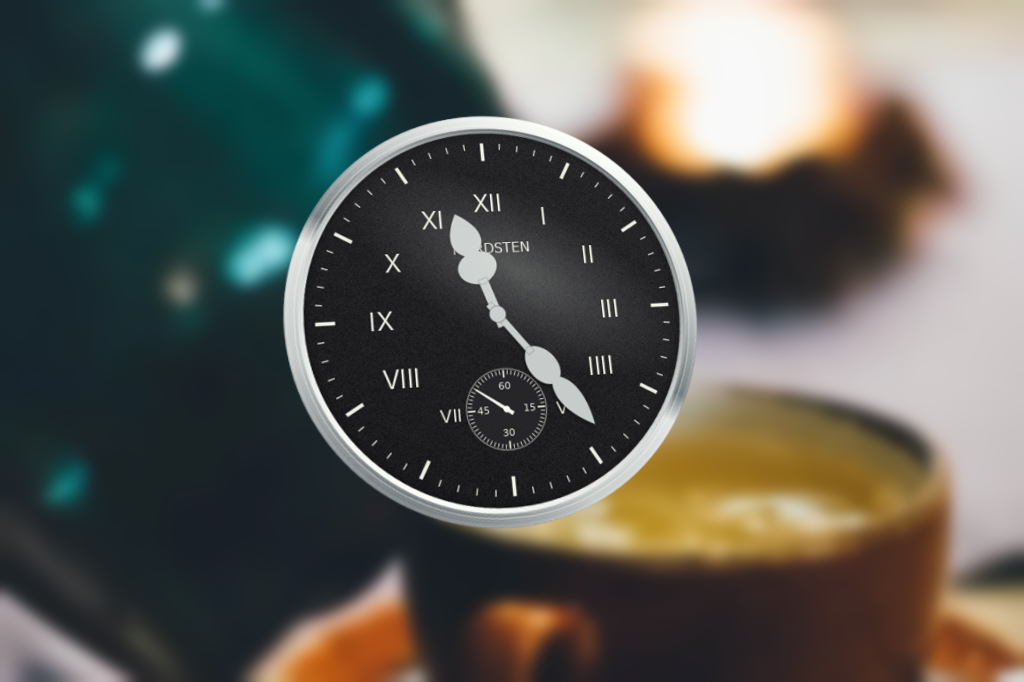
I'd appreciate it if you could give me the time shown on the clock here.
11:23:51
